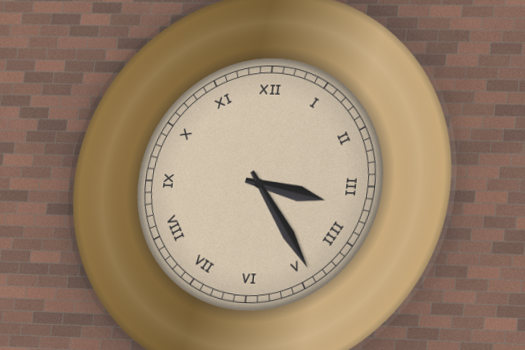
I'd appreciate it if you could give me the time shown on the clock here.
3:24
